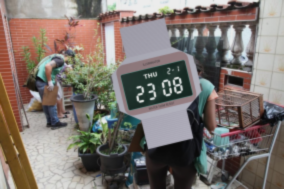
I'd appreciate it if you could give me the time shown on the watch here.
23:08
